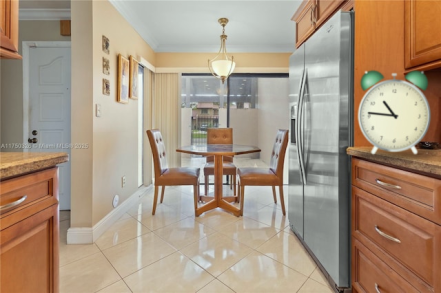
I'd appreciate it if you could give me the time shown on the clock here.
10:46
